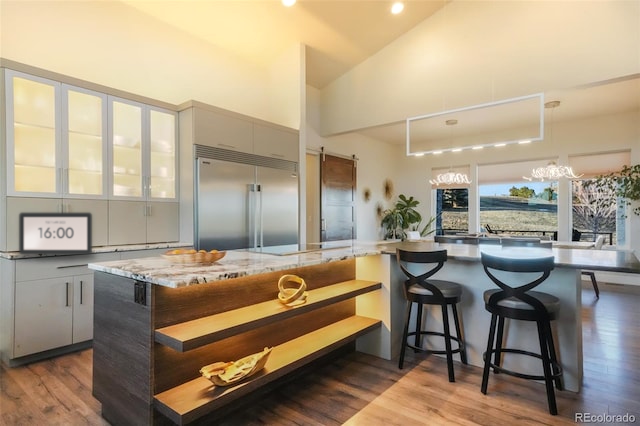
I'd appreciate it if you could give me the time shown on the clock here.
16:00
